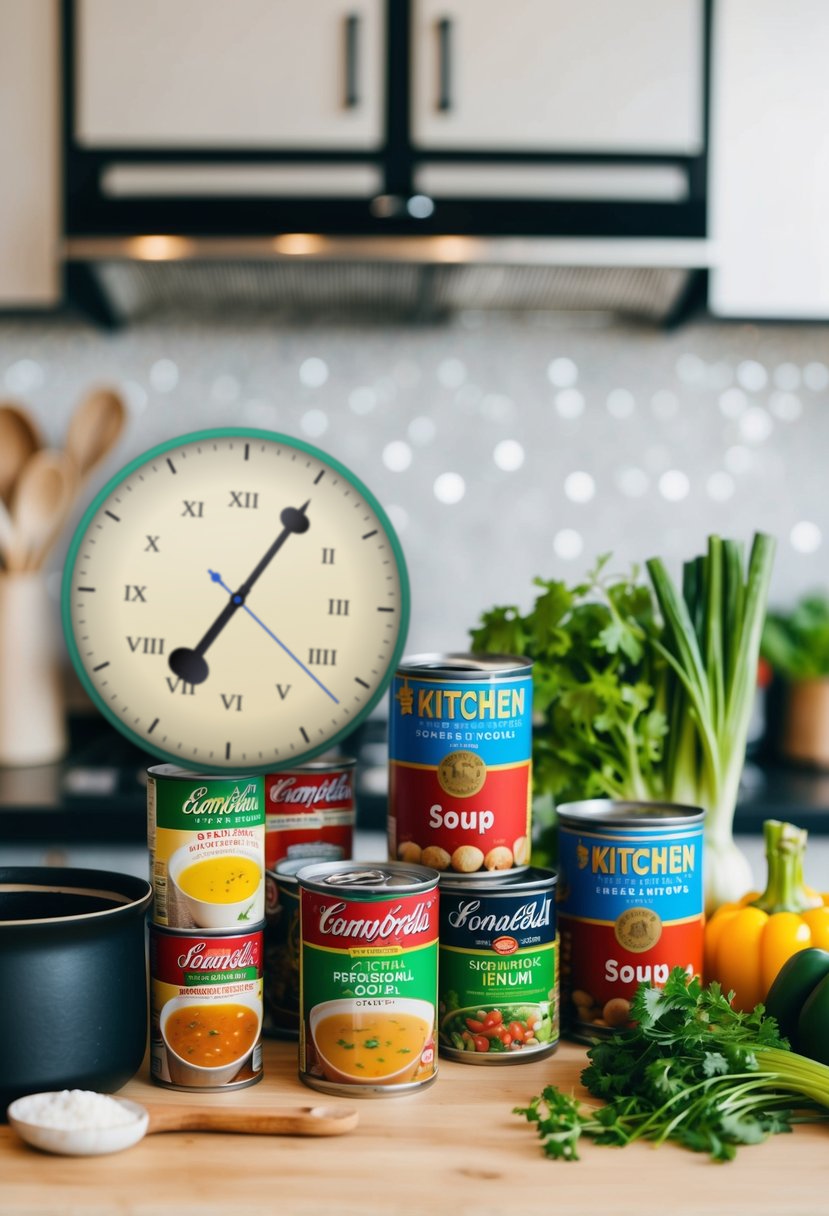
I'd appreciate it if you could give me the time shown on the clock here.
7:05:22
